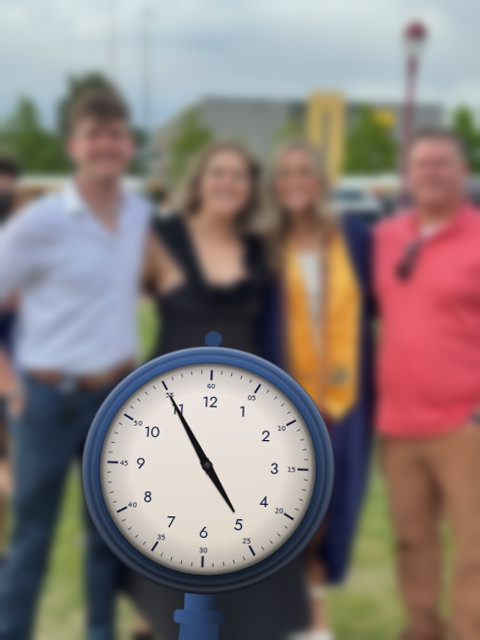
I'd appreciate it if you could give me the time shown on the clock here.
4:55
